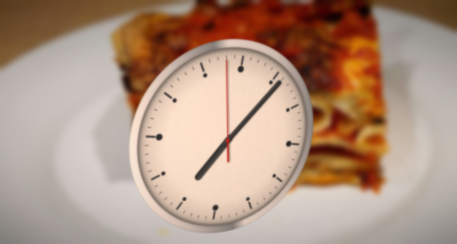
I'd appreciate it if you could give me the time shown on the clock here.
7:05:58
